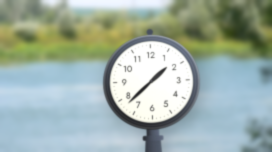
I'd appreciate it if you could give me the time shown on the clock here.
1:38
